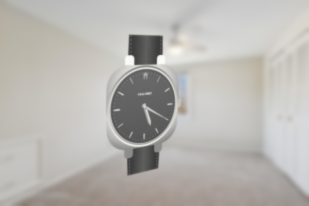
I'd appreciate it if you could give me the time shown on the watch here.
5:20
